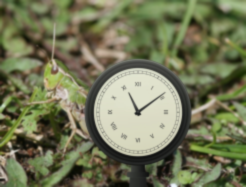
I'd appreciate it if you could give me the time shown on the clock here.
11:09
